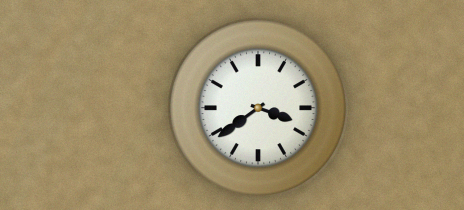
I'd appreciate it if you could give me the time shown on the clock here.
3:39
